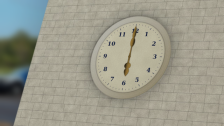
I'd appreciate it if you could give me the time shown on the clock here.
6:00
